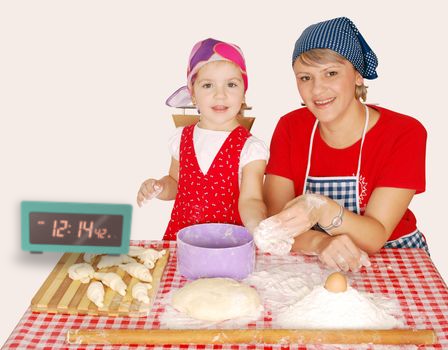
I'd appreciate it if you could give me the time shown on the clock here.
12:14
